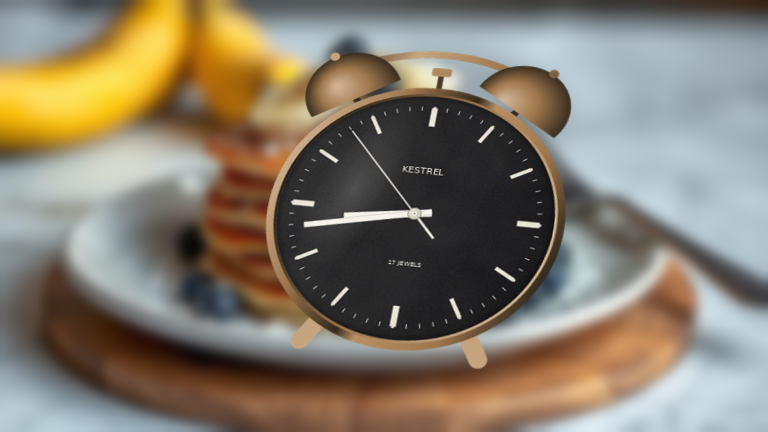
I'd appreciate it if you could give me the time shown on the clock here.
8:42:53
